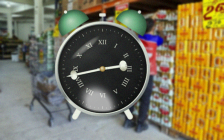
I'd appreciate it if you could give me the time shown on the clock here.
2:43
